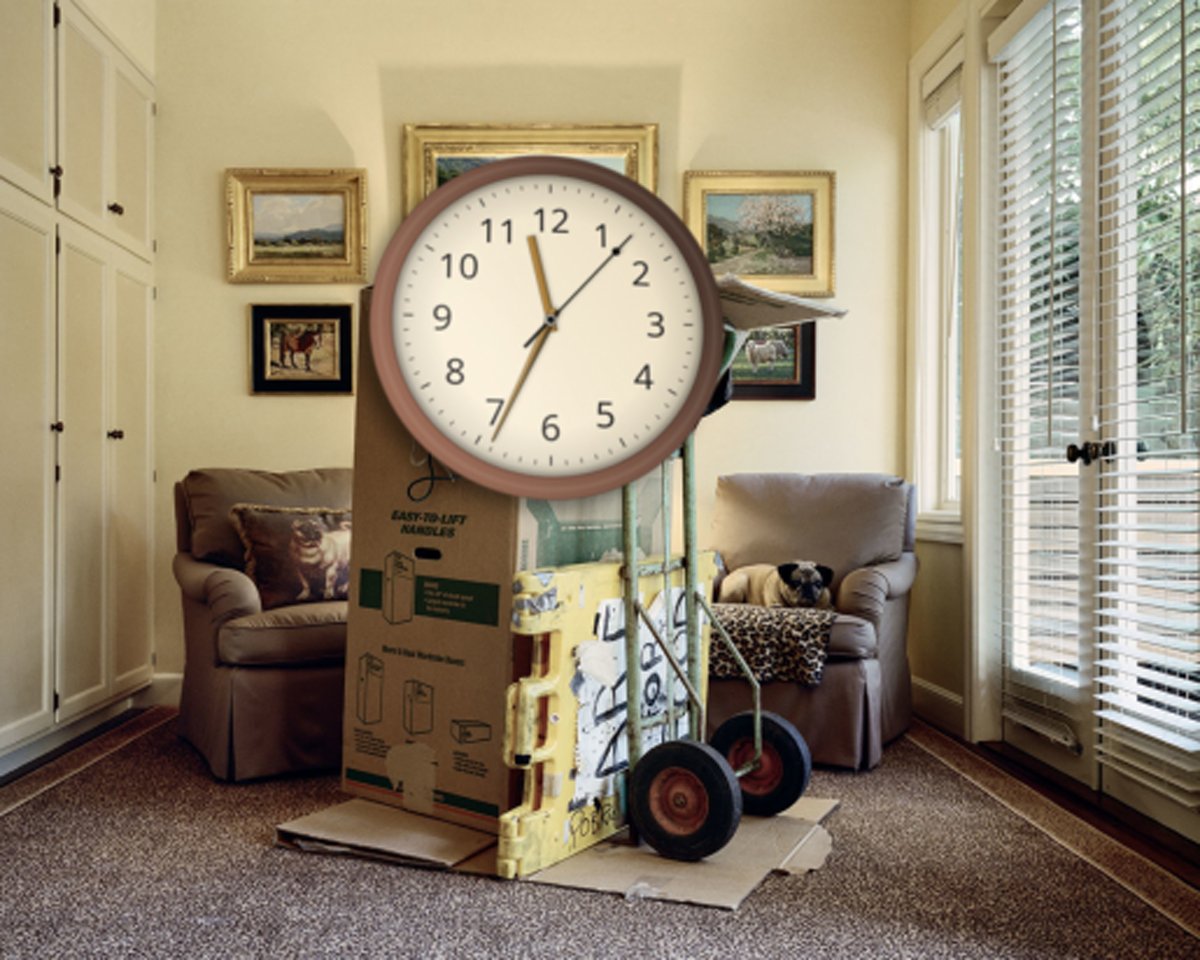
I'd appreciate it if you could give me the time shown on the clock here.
11:34:07
